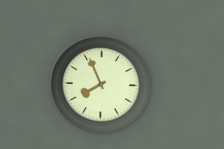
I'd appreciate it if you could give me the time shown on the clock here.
7:56
